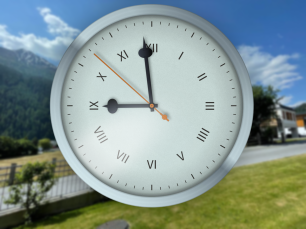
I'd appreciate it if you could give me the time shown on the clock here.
8:58:52
